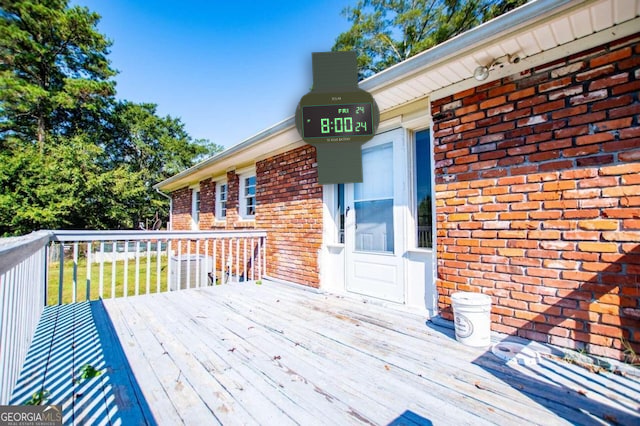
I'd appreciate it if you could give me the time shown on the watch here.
8:00:24
